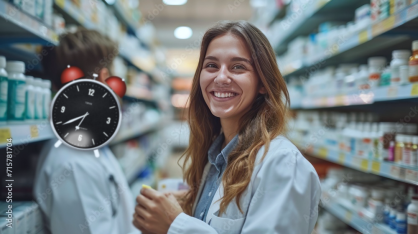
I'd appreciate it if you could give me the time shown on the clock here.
6:39
